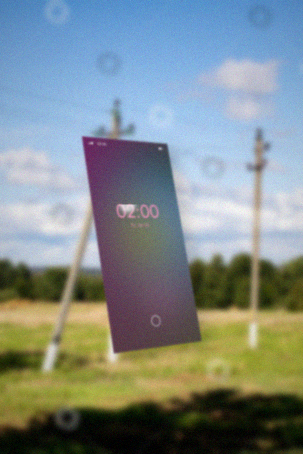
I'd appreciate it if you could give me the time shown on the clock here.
2:00
